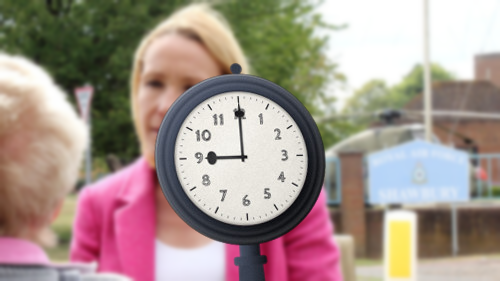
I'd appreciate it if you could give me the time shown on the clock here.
9:00
